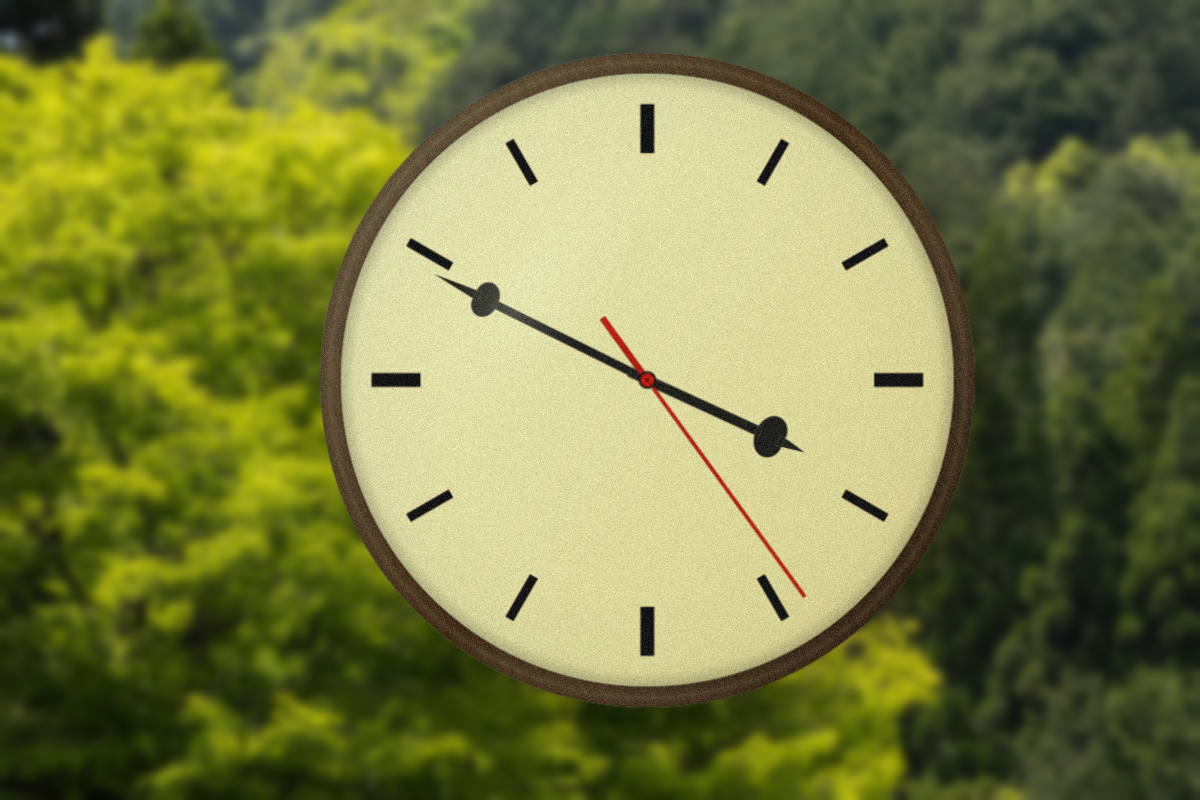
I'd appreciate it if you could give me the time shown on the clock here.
3:49:24
